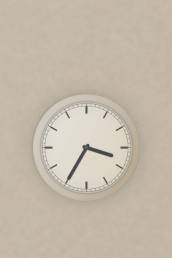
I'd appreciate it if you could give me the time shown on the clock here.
3:35
